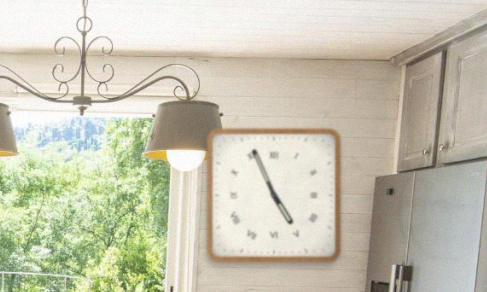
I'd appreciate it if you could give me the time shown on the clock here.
4:56
